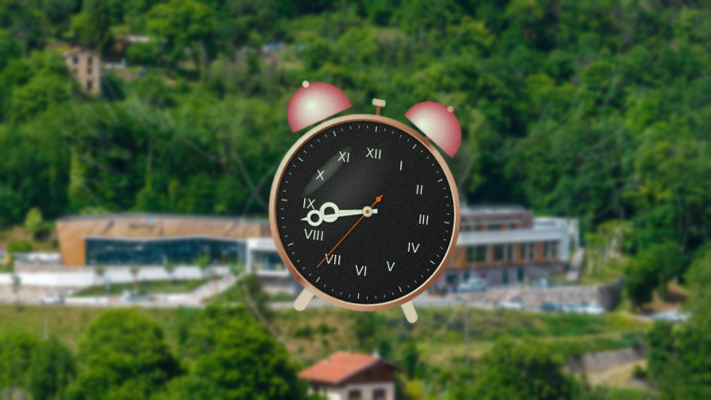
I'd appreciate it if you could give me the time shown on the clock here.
8:42:36
